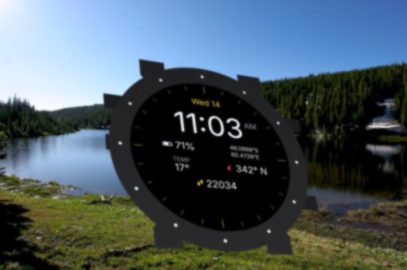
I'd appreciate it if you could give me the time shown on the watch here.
11:03
